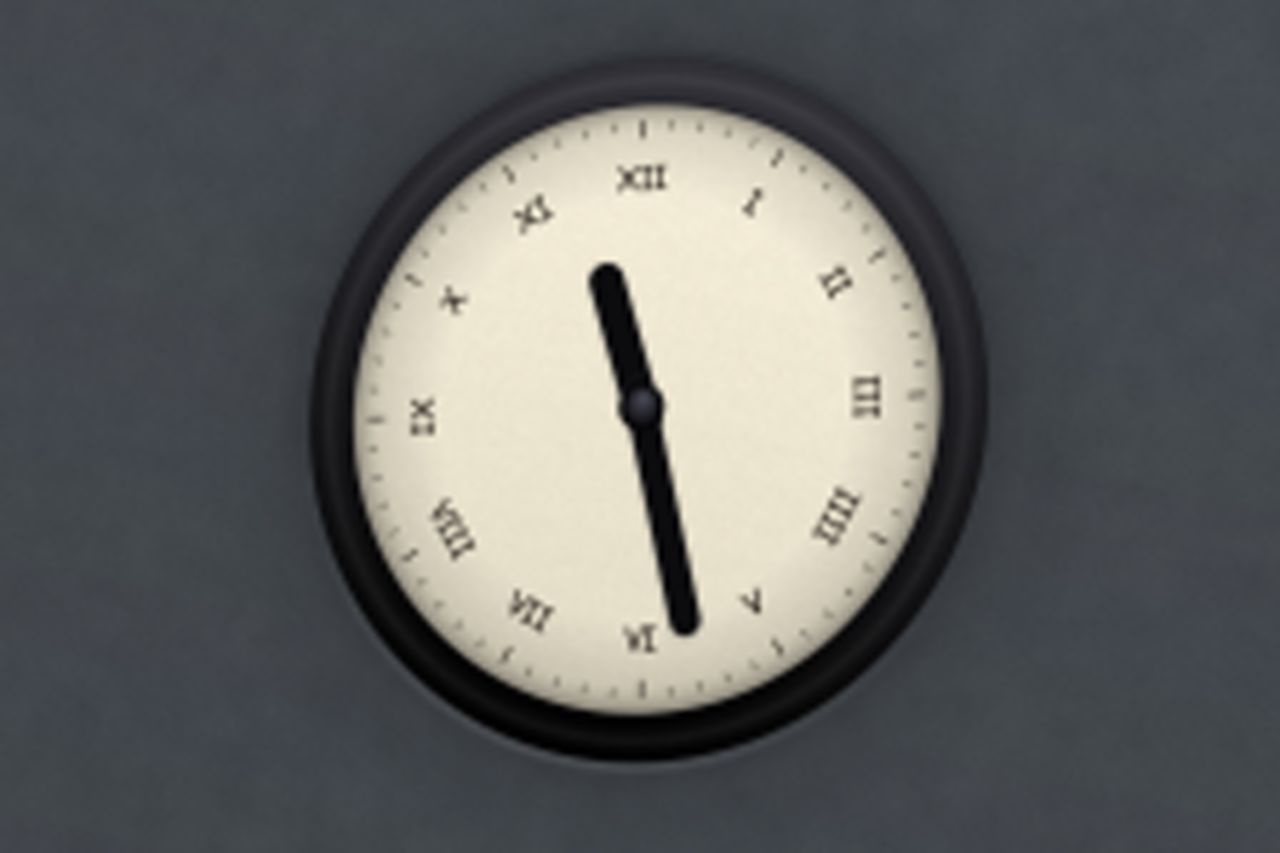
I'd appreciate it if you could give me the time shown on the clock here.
11:28
